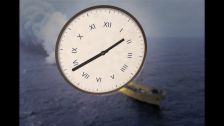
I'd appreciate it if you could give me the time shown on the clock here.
1:39
